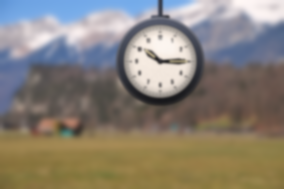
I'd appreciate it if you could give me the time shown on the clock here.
10:15
